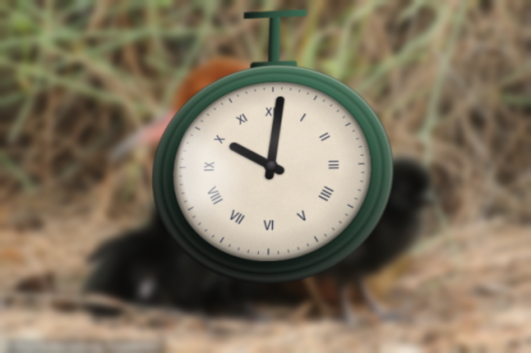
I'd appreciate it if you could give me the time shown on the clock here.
10:01
